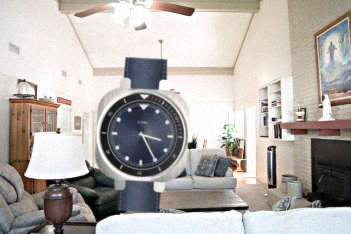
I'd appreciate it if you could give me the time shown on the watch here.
3:25
